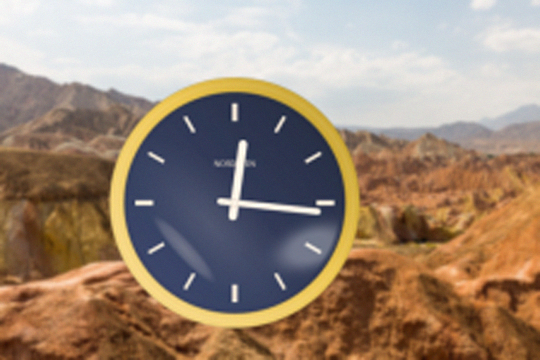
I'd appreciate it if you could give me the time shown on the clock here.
12:16
